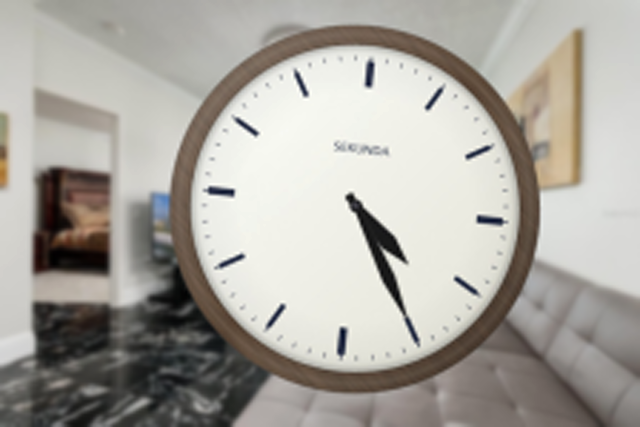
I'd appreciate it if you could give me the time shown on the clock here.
4:25
